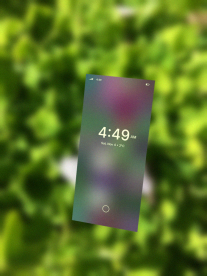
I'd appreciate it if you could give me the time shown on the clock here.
4:49
